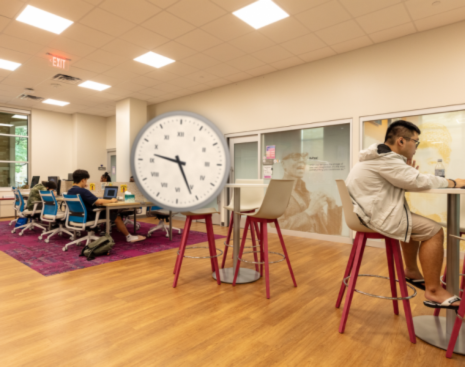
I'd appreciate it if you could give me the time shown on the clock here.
9:26
